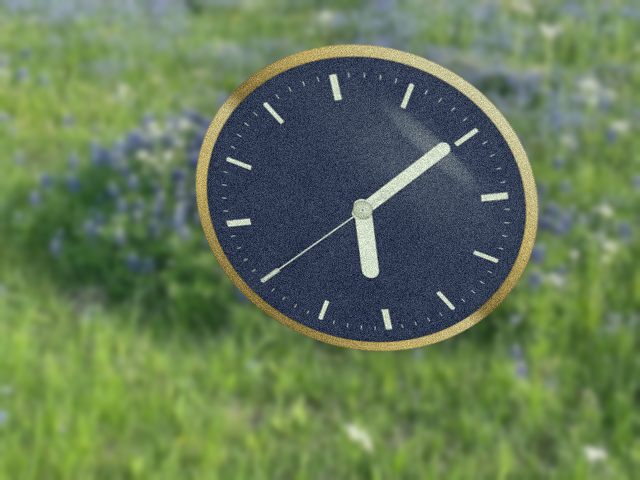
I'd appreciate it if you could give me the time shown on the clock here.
6:09:40
